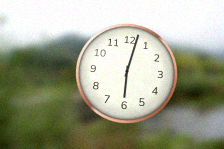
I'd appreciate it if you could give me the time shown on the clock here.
6:02
